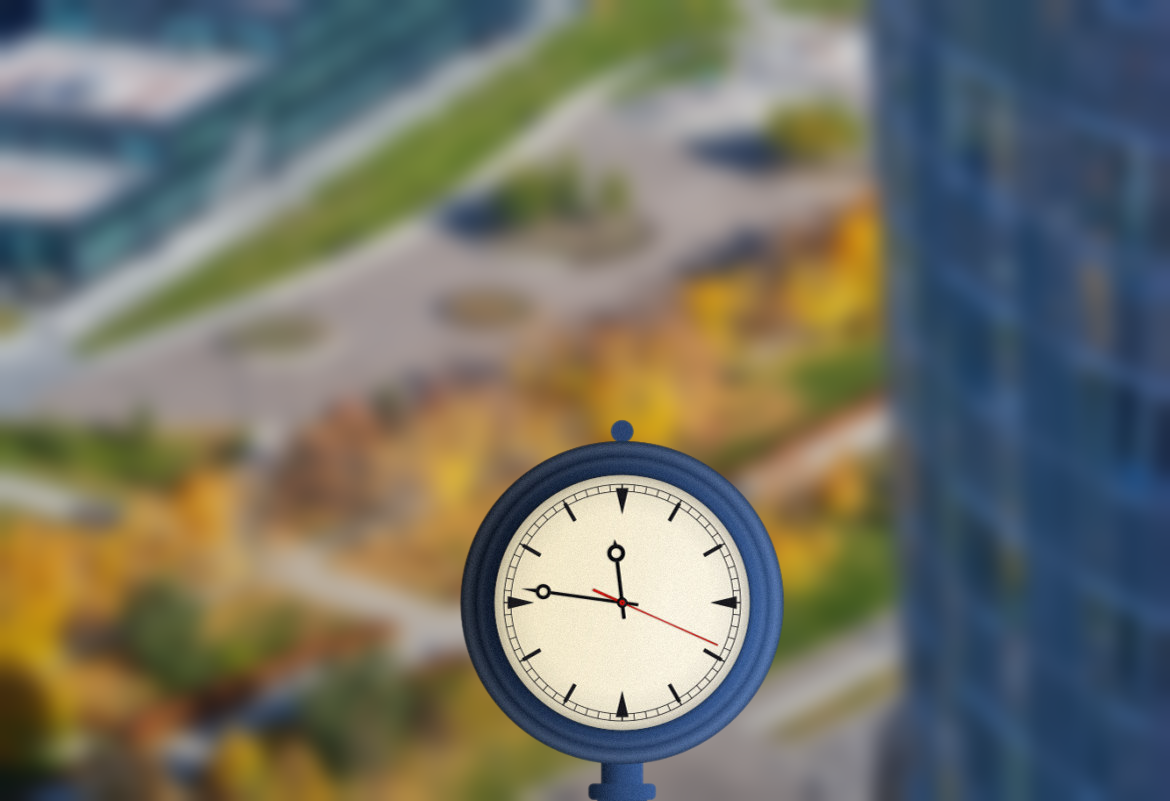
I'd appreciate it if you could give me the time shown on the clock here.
11:46:19
